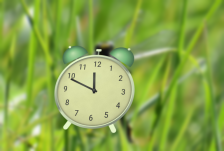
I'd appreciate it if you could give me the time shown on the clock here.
11:49
